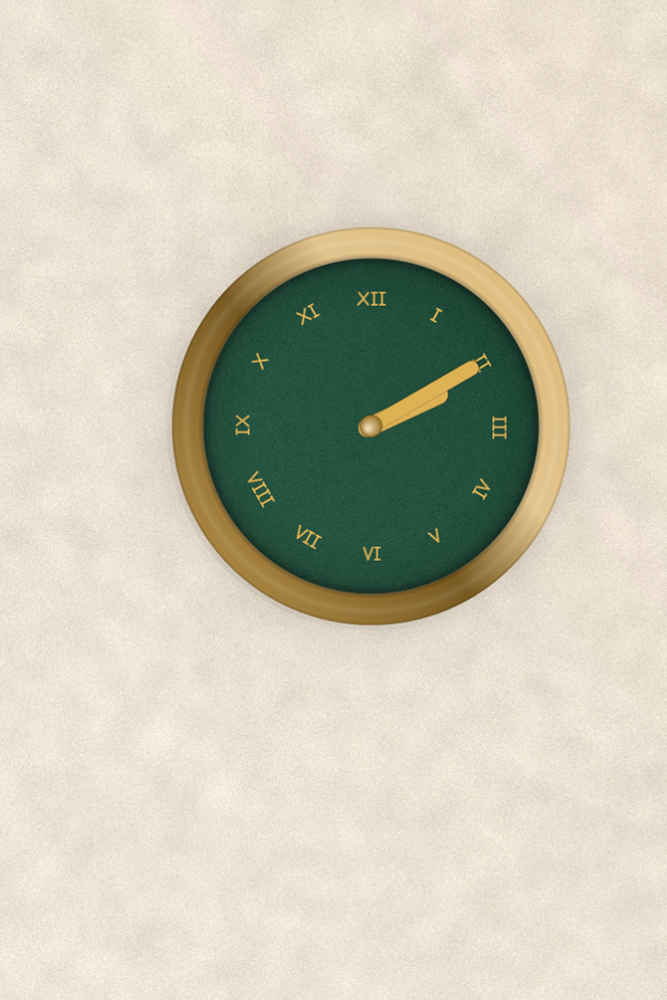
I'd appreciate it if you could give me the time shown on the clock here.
2:10
